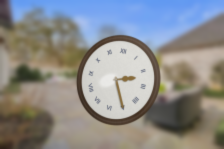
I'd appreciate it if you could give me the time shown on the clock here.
2:25
